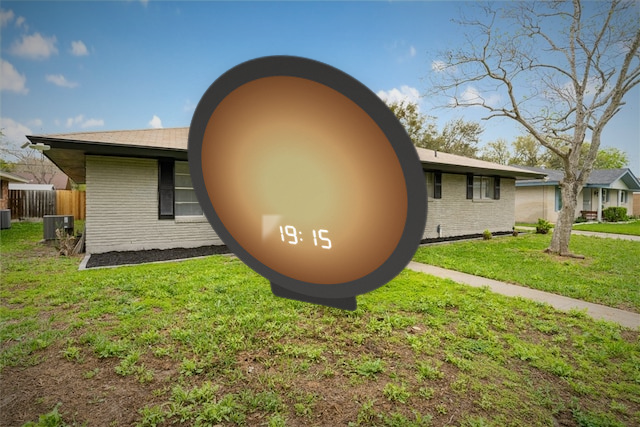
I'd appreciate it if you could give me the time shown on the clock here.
19:15
